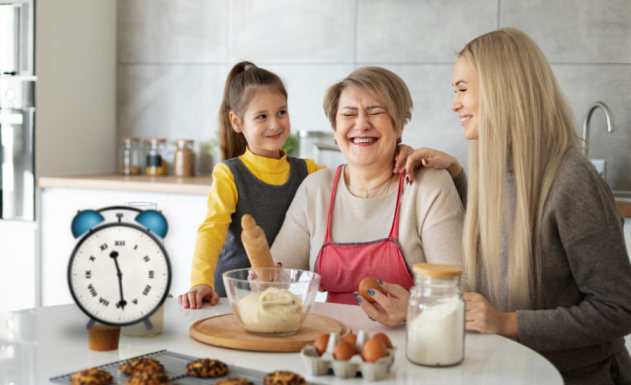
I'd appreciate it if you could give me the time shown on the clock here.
11:29
